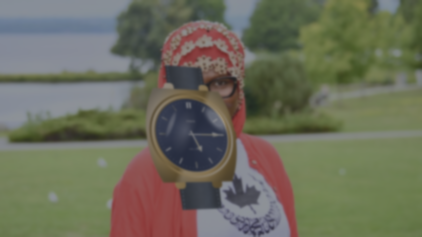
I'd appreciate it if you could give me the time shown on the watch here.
5:15
